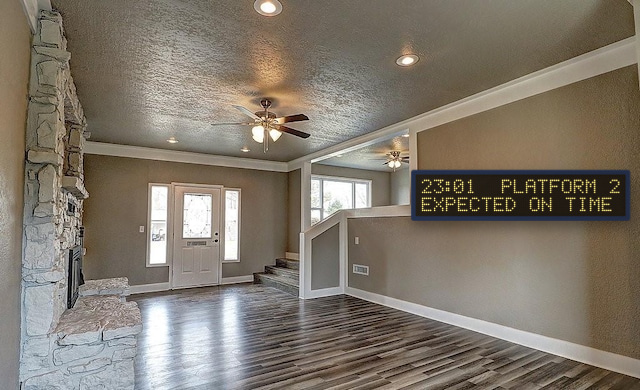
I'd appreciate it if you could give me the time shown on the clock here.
23:01
